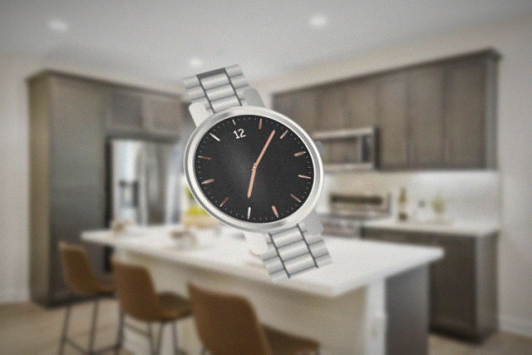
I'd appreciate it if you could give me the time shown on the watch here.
7:08
